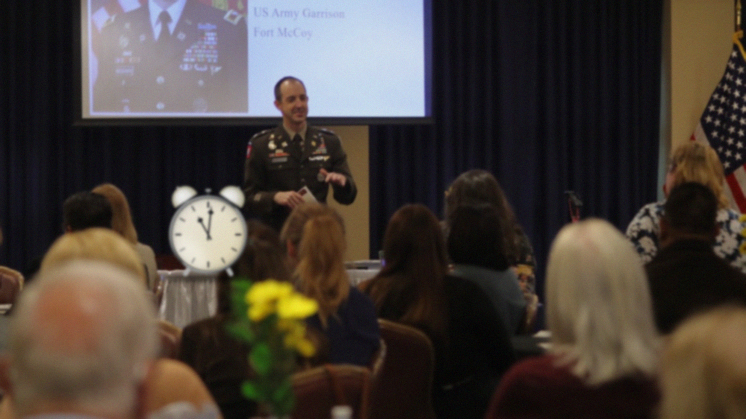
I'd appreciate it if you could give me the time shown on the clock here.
11:01
